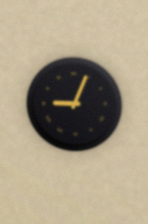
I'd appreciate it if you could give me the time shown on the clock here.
9:04
